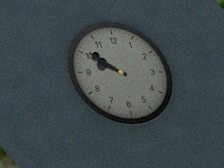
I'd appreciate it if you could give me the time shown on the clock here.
9:51
